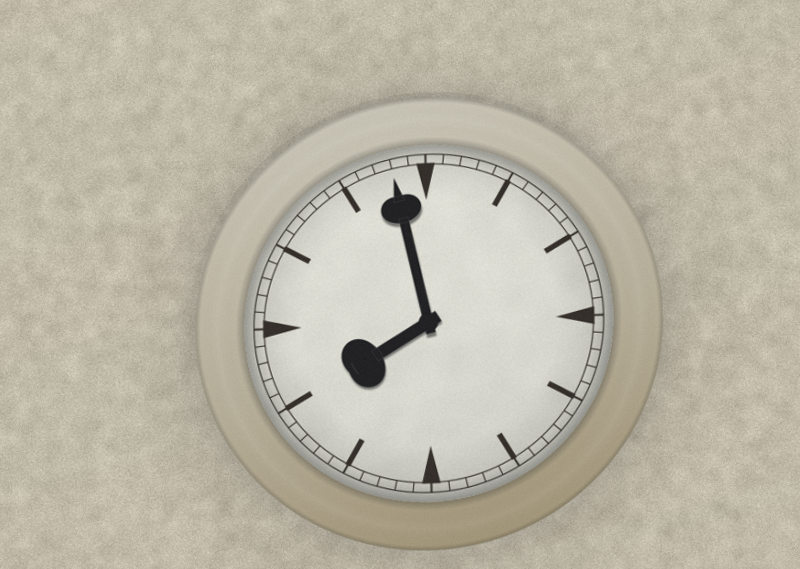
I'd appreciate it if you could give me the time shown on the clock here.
7:58
